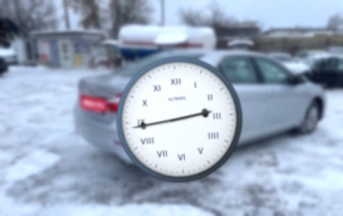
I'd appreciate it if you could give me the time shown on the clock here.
2:44
